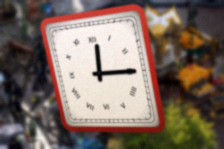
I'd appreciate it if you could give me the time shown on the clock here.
12:15
